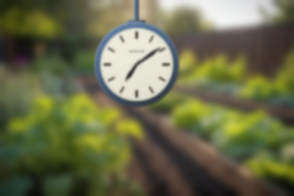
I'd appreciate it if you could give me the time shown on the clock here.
7:09
